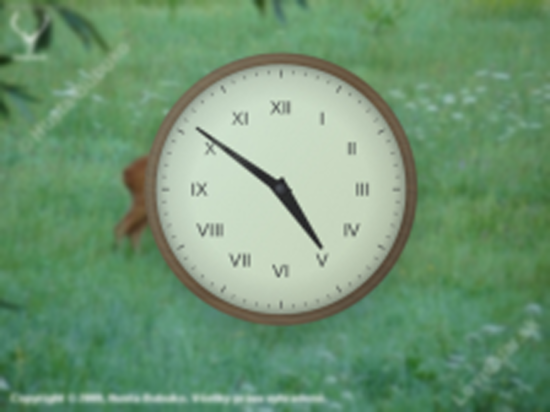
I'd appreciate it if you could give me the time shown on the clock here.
4:51
